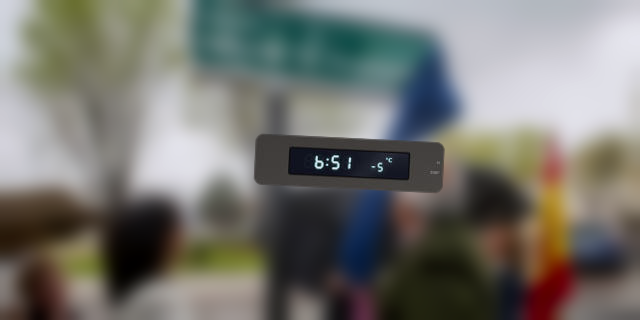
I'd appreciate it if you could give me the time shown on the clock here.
6:51
